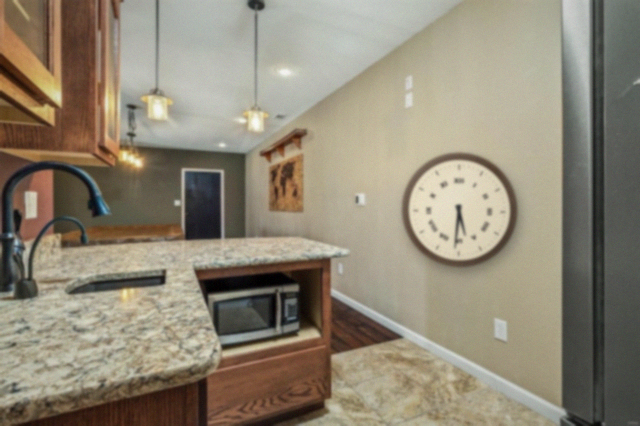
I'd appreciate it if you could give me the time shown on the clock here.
5:31
